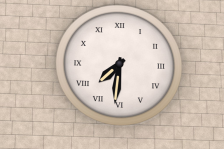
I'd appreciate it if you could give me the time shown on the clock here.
7:31
